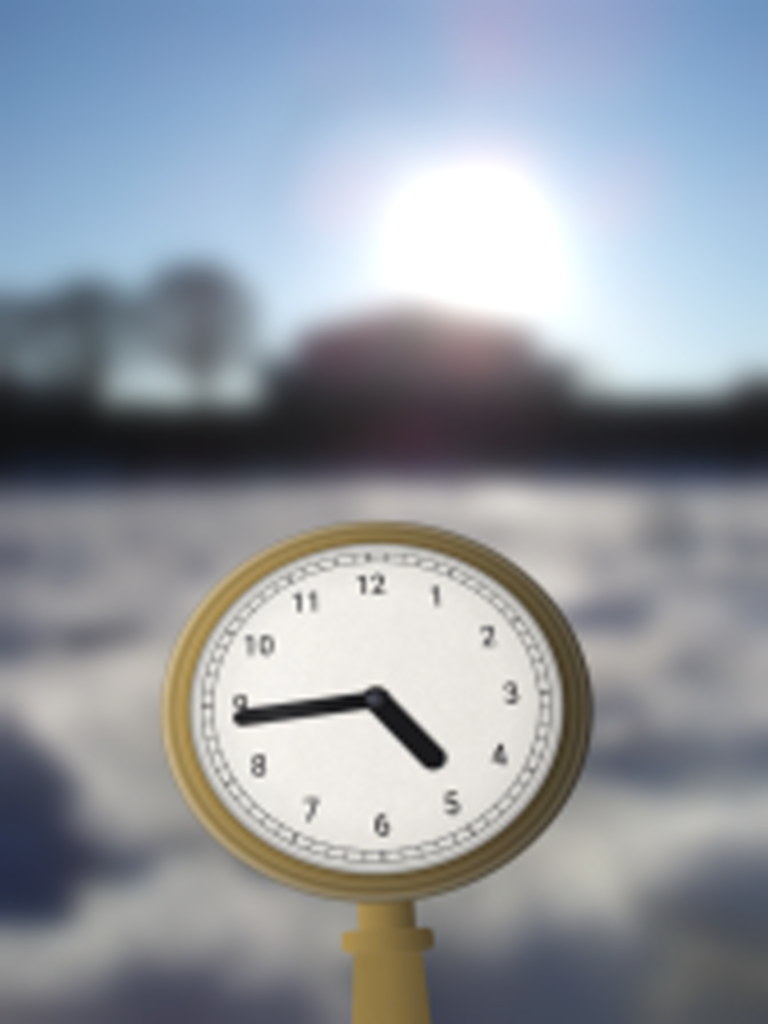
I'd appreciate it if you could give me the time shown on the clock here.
4:44
